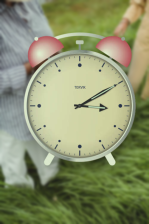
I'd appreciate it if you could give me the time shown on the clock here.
3:10
